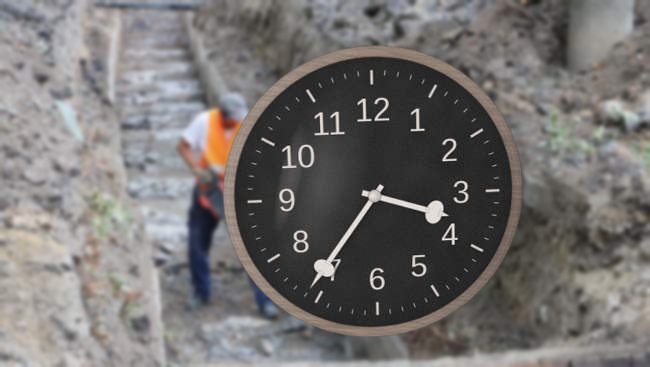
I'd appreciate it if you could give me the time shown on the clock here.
3:36
